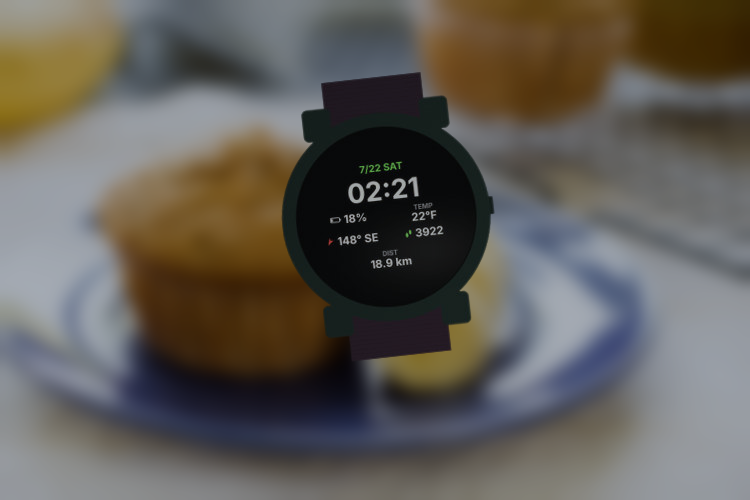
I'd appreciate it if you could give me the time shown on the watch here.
2:21
